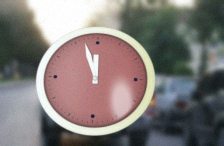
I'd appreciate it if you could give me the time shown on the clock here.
11:57
